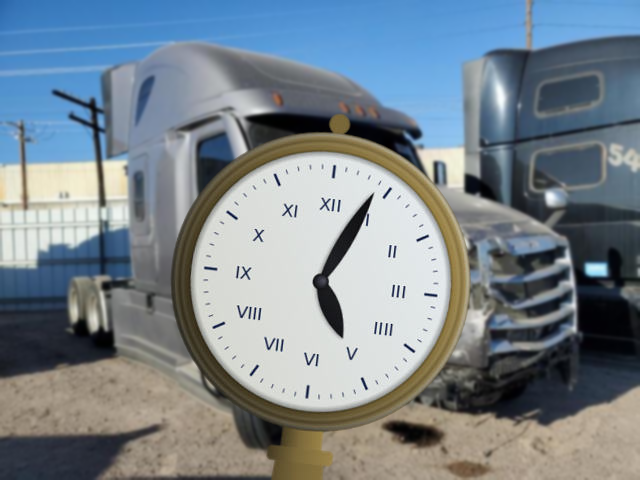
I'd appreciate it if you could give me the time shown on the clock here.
5:04
